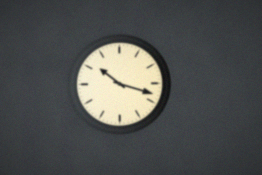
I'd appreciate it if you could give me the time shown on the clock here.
10:18
